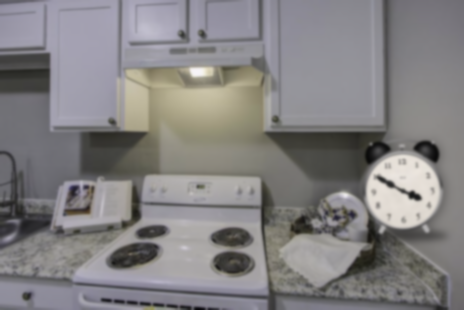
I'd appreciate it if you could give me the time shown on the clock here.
3:50
